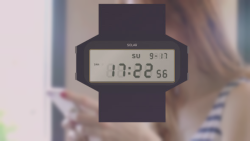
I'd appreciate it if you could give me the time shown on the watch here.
17:22:56
